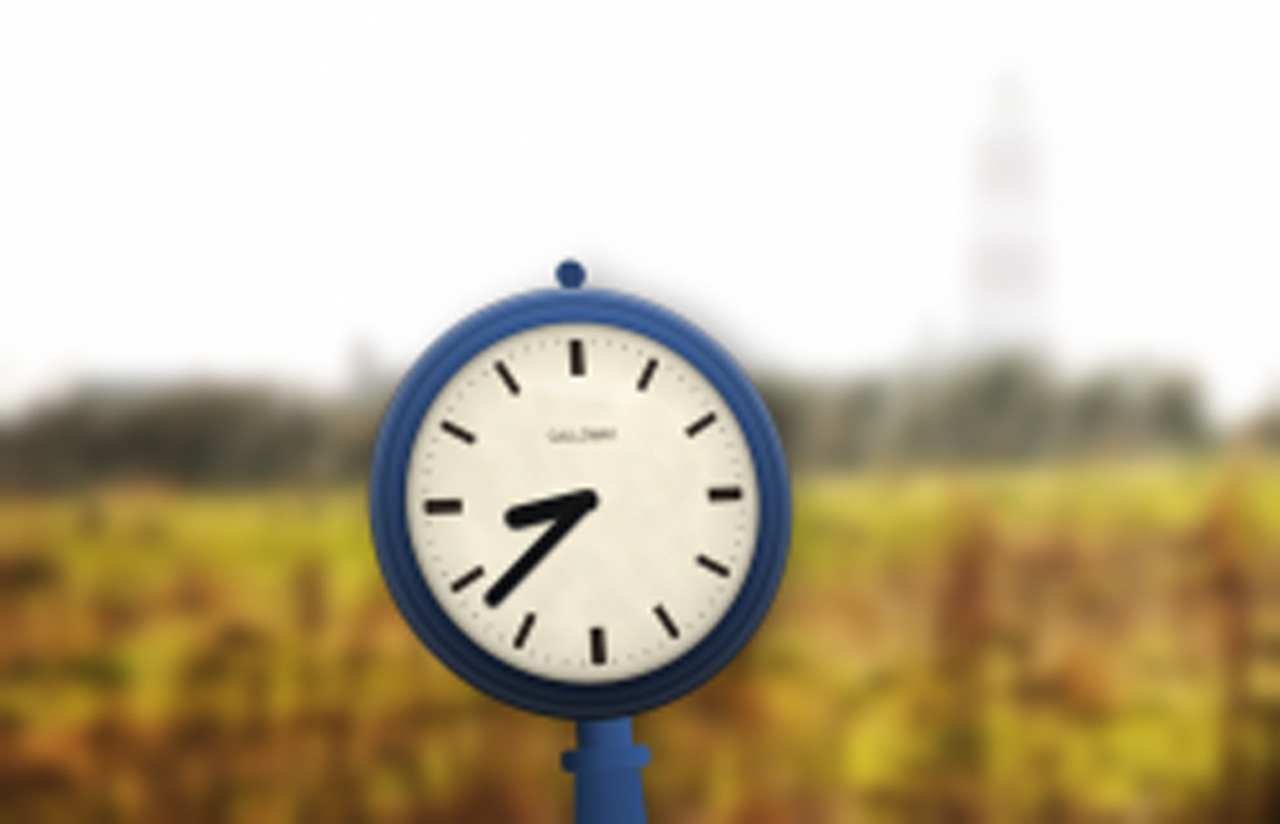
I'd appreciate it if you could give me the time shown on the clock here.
8:38
